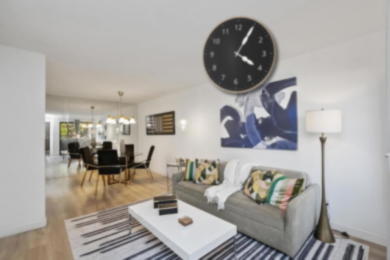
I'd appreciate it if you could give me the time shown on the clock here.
4:05
